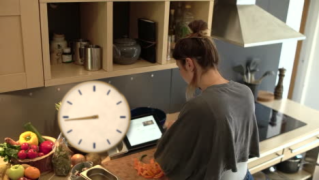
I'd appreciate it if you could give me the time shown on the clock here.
8:44
